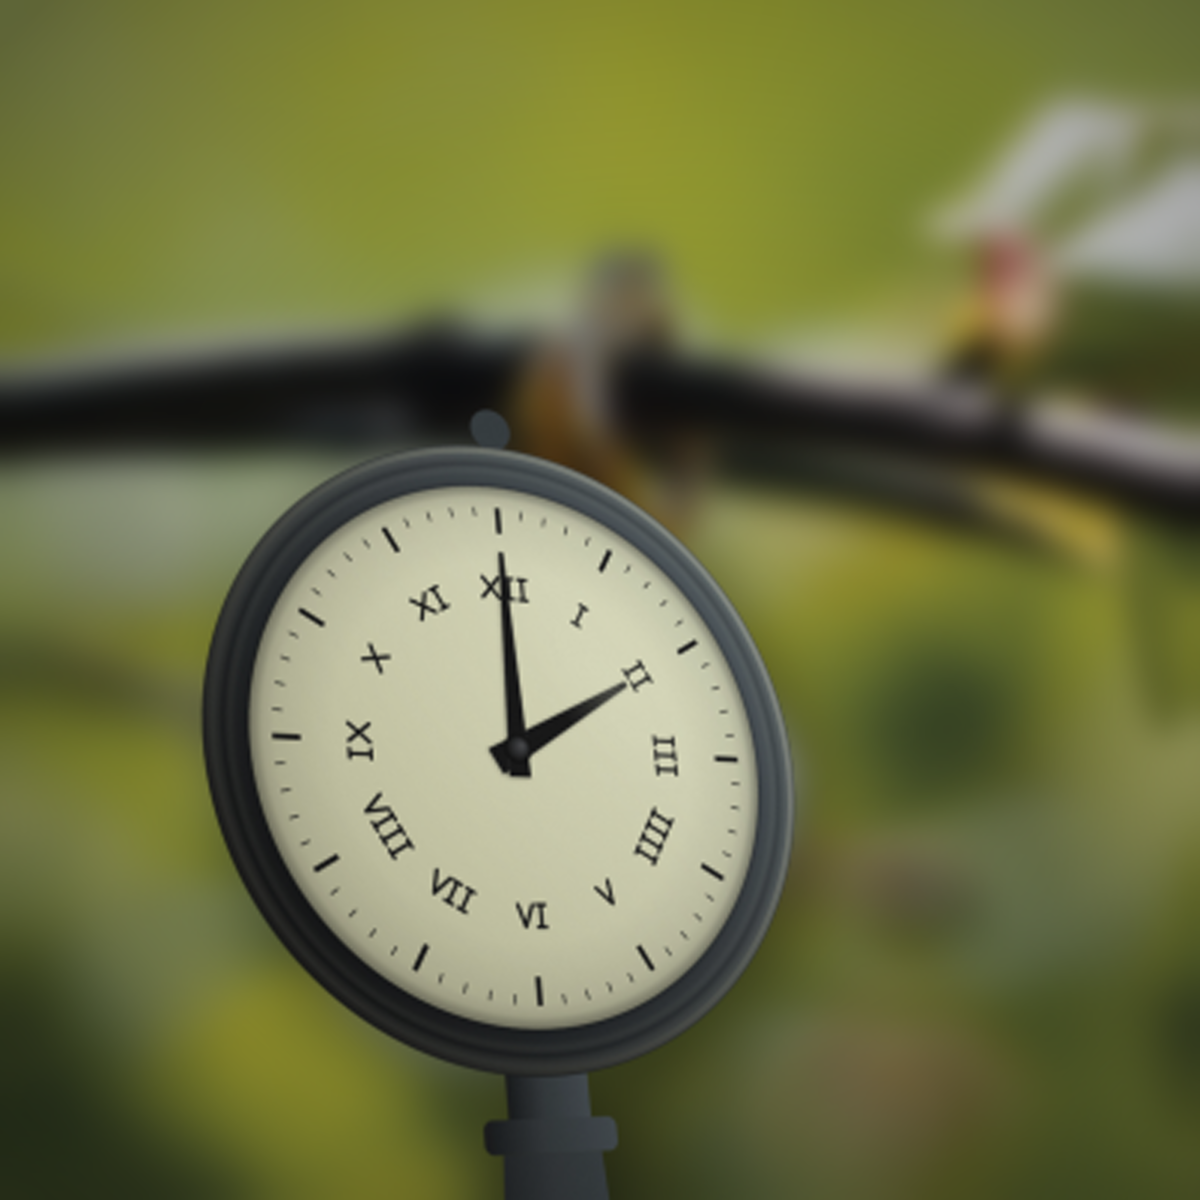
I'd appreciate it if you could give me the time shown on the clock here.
2:00
